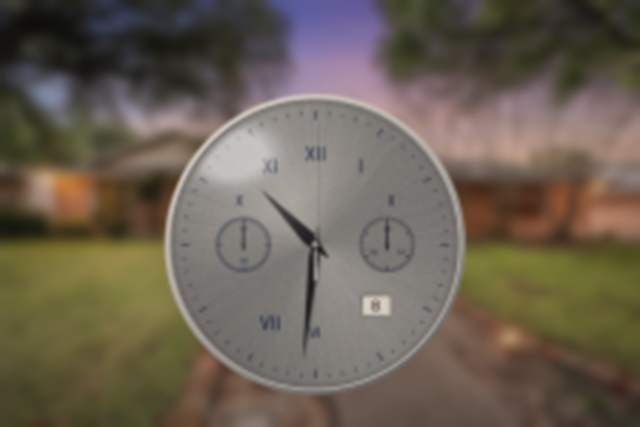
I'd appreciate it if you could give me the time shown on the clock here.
10:31
